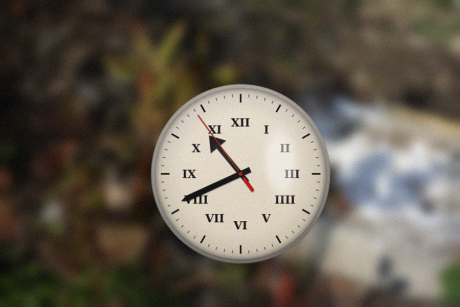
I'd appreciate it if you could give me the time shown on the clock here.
10:40:54
